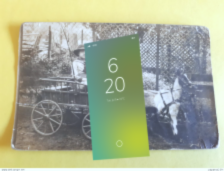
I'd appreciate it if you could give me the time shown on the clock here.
6:20
